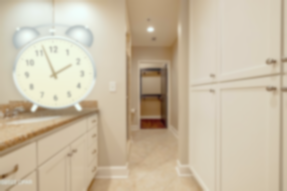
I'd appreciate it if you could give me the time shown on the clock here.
1:57
